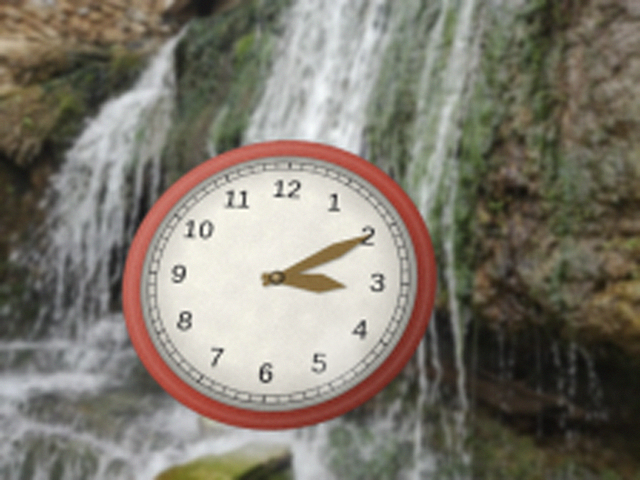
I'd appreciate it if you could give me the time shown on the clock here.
3:10
